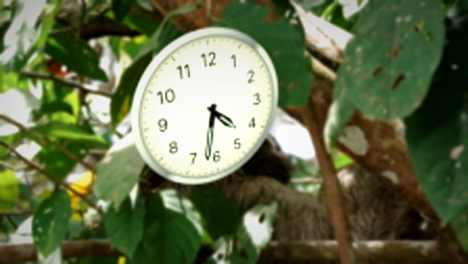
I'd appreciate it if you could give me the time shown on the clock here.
4:32
